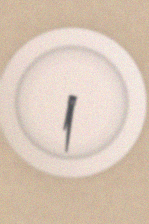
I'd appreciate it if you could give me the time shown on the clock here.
6:31
